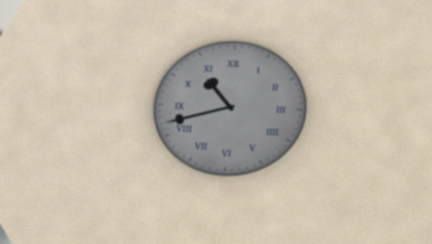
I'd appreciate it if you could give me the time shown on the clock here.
10:42
